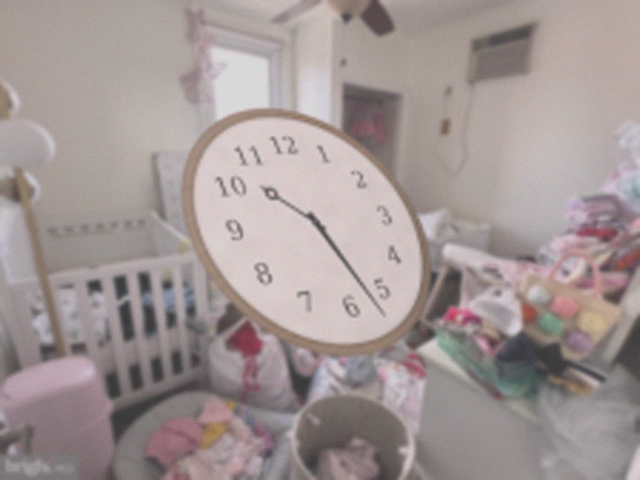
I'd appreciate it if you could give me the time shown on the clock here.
10:27
